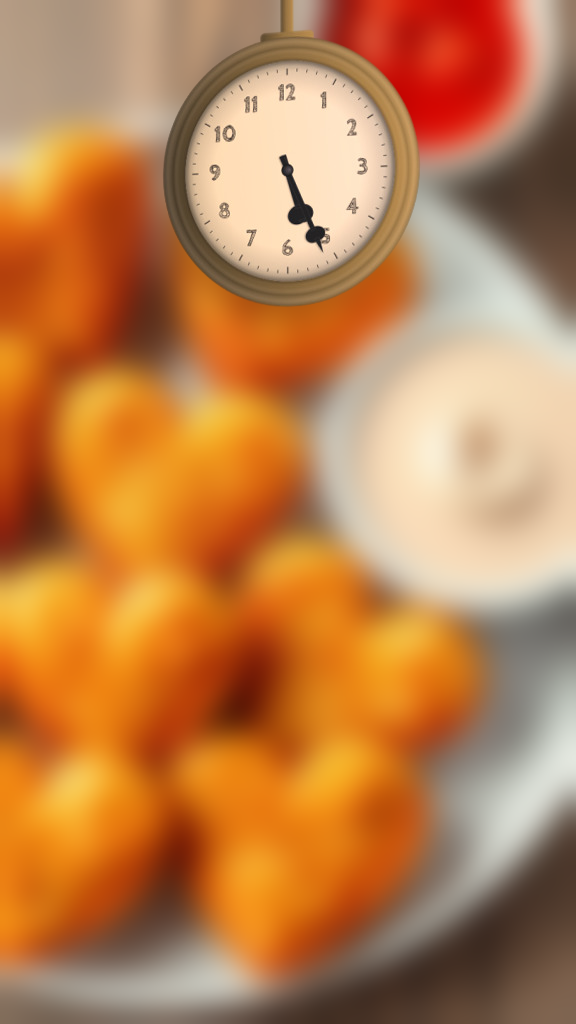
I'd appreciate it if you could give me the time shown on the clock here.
5:26
